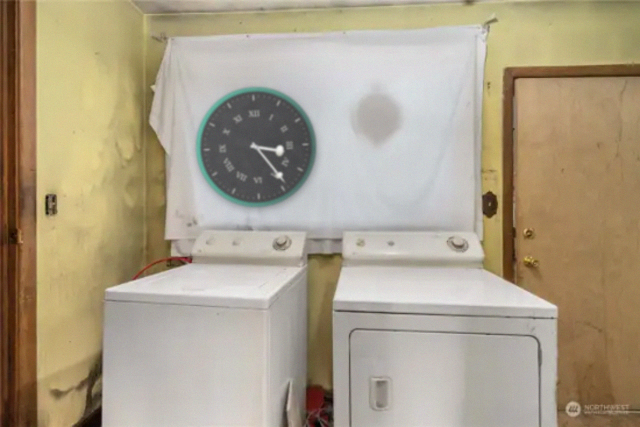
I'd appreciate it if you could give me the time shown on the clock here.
3:24
